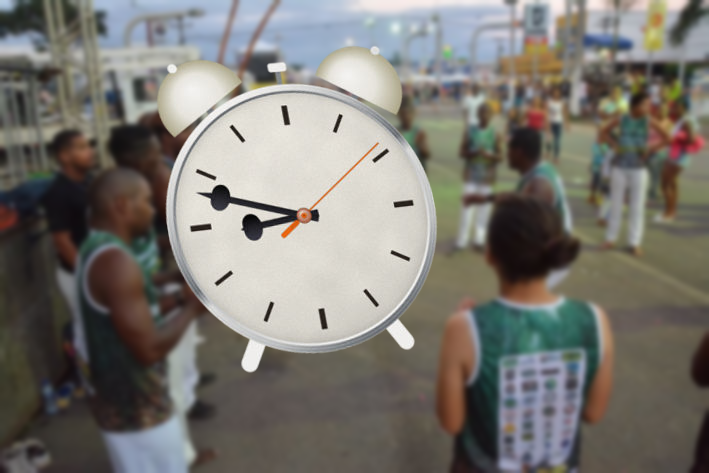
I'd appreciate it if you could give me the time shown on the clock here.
8:48:09
